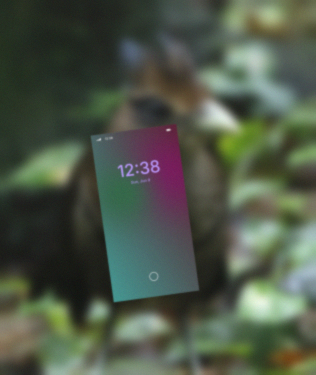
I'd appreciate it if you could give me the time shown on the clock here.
12:38
